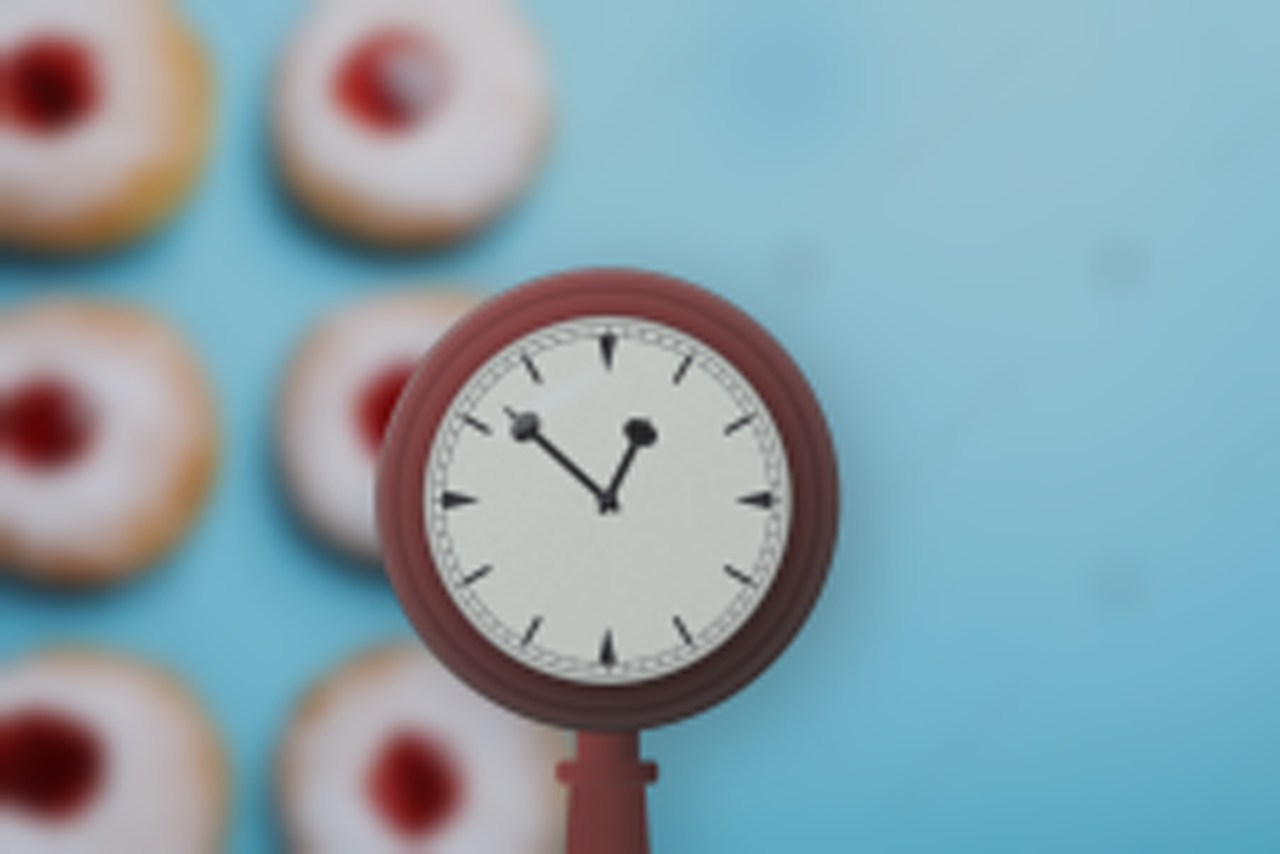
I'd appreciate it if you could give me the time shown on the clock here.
12:52
